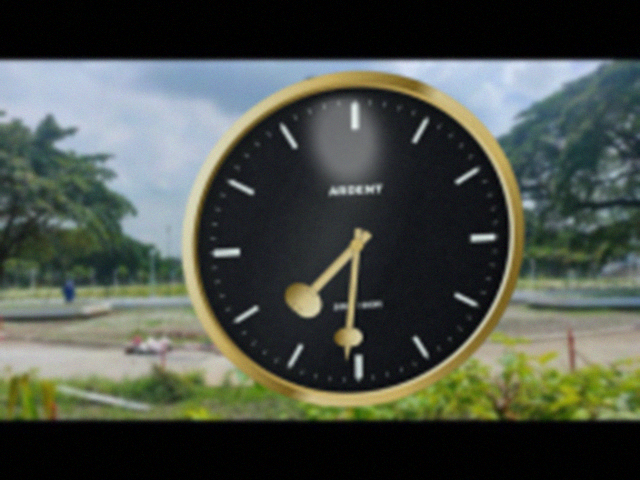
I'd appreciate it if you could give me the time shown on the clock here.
7:31
